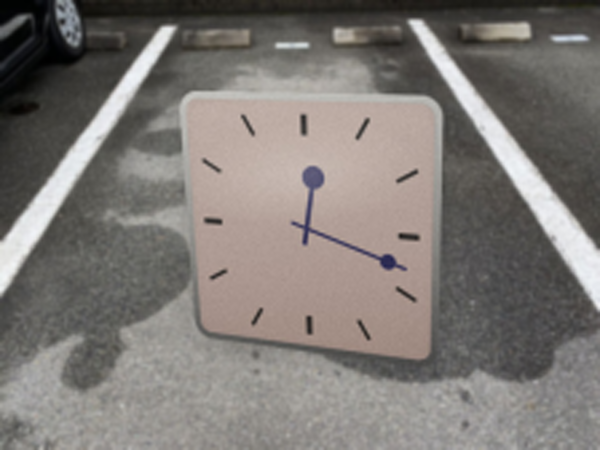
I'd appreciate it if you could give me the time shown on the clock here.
12:18
